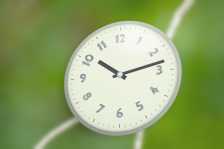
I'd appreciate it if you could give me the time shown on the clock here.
10:13
